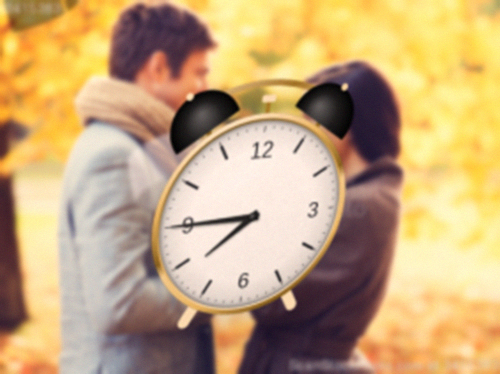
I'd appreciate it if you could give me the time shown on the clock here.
7:45
